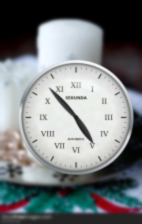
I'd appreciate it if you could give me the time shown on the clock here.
4:53
